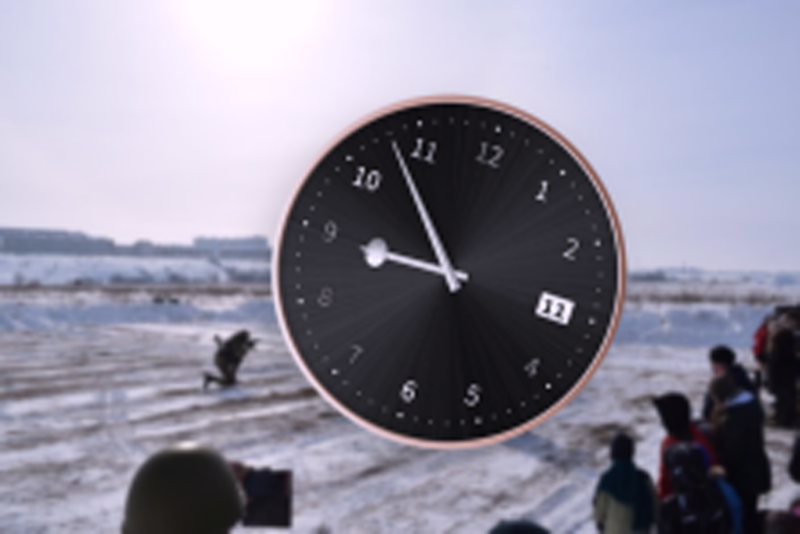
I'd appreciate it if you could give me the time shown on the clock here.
8:53
